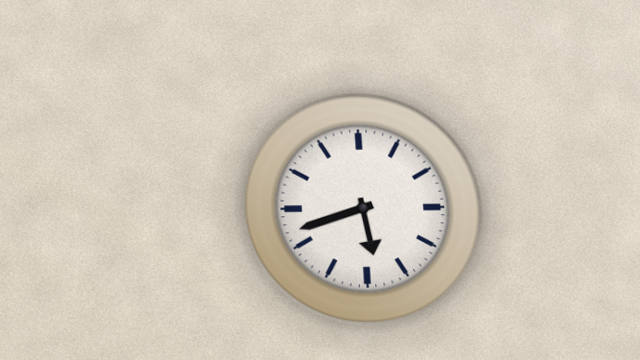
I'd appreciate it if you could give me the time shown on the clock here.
5:42
